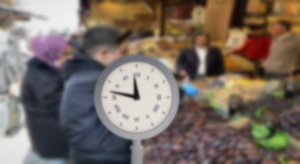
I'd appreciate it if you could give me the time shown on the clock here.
11:47
